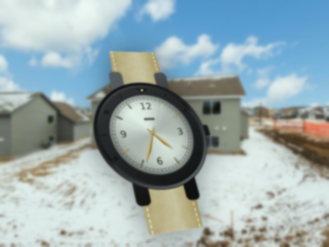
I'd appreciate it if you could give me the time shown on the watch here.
4:34
